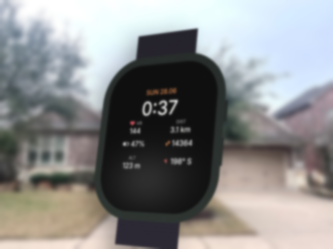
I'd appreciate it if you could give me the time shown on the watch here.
0:37
